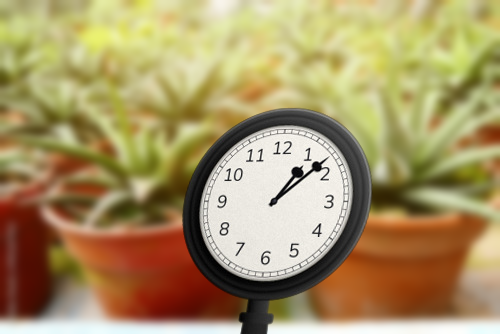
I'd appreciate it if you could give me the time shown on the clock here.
1:08
